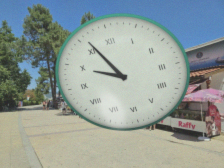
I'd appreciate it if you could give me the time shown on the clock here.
9:56
